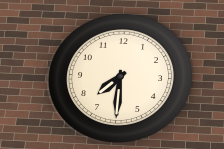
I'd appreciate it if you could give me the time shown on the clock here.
7:30
